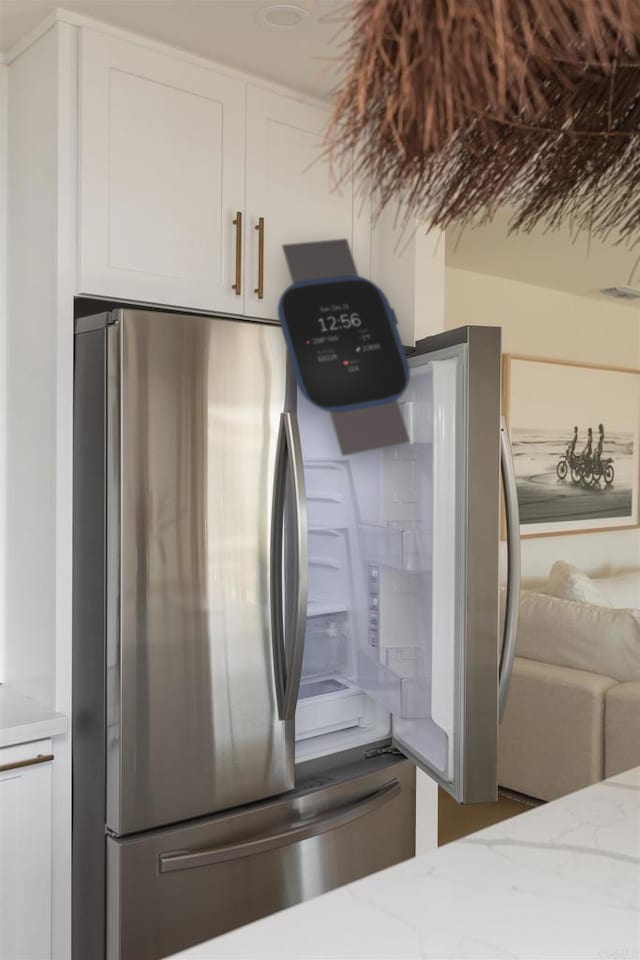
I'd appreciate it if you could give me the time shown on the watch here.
12:56
